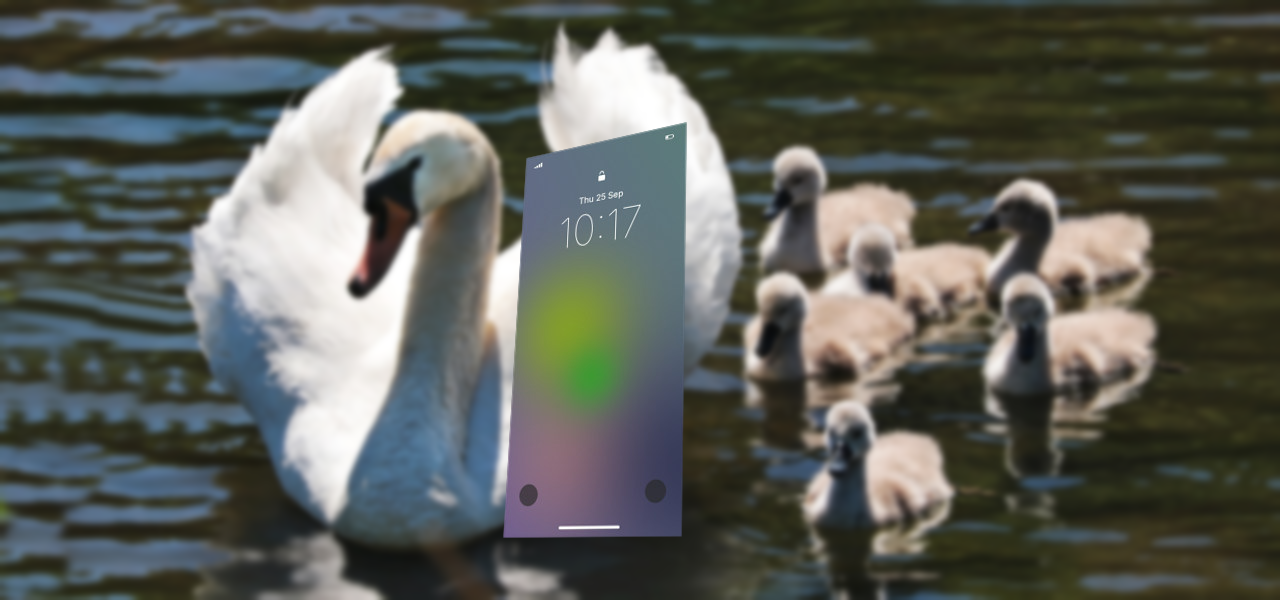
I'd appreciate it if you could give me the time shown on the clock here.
10:17
